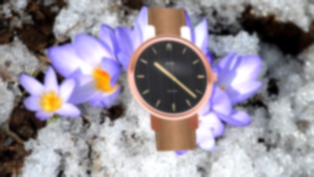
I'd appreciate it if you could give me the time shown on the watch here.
10:22
